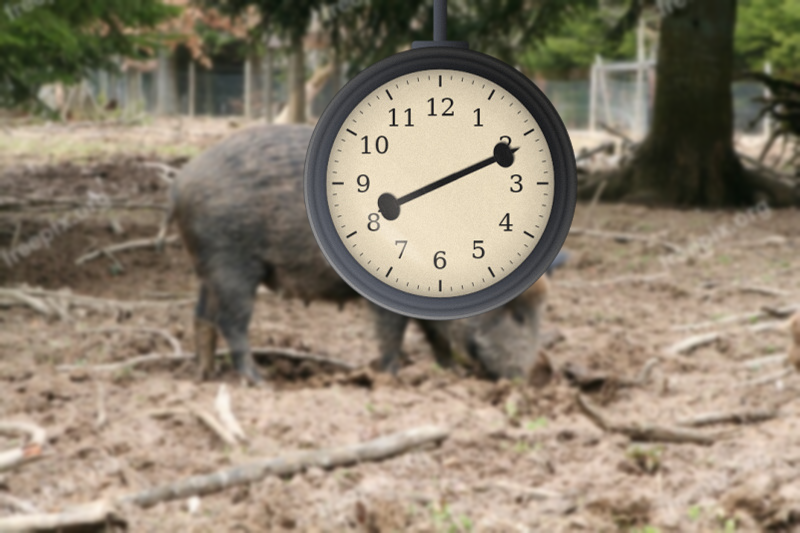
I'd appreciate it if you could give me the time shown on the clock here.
8:11
